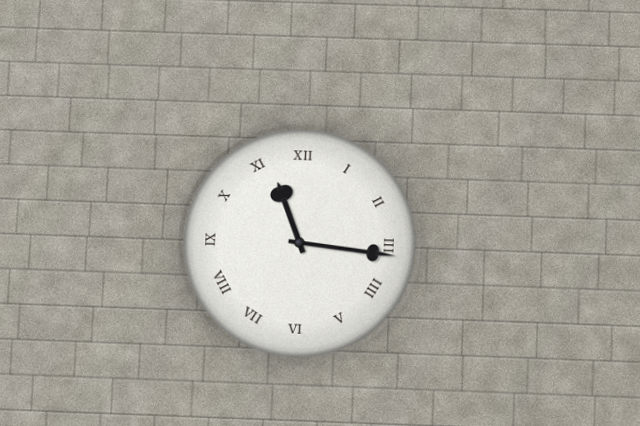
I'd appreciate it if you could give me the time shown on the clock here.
11:16
